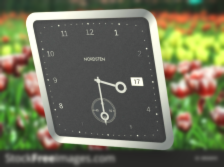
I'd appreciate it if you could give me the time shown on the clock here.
3:30
